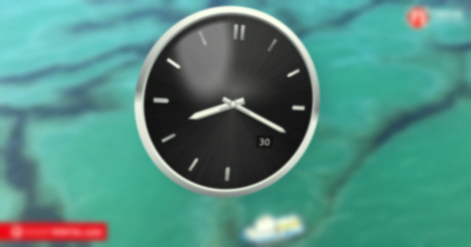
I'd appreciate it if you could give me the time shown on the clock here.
8:19
